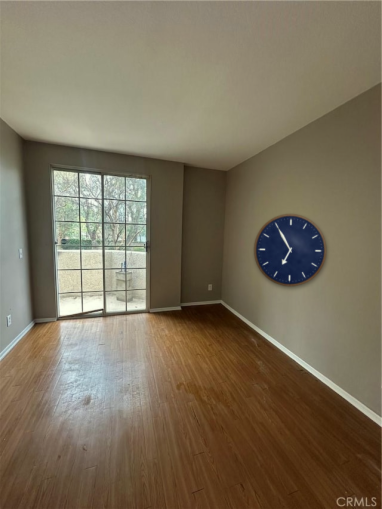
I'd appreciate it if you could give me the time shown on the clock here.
6:55
